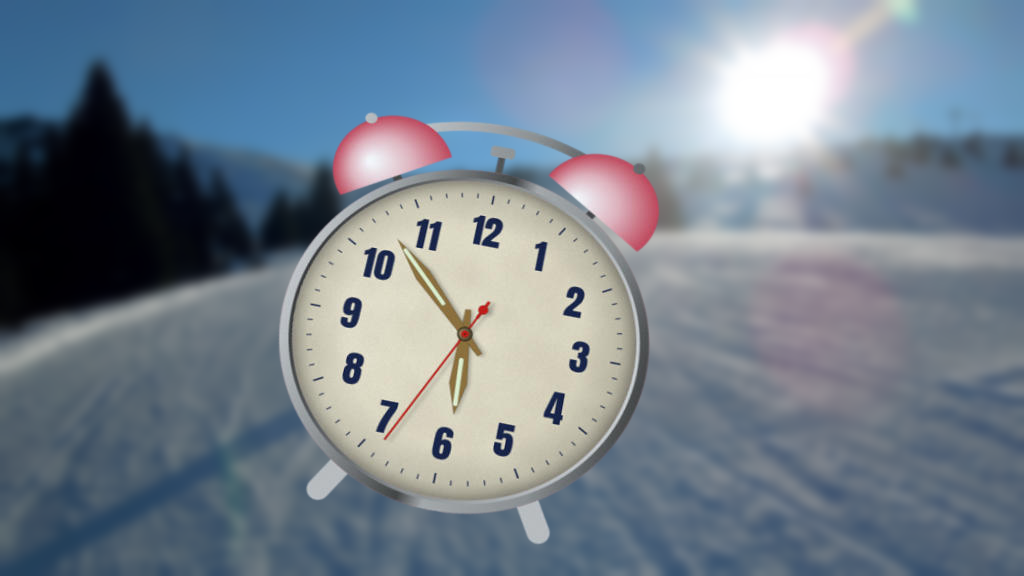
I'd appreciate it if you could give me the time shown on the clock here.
5:52:34
